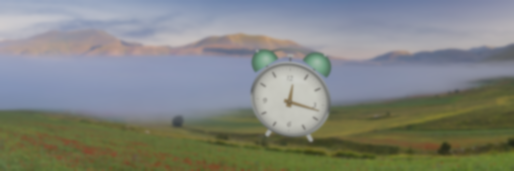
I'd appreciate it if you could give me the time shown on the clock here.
12:17
